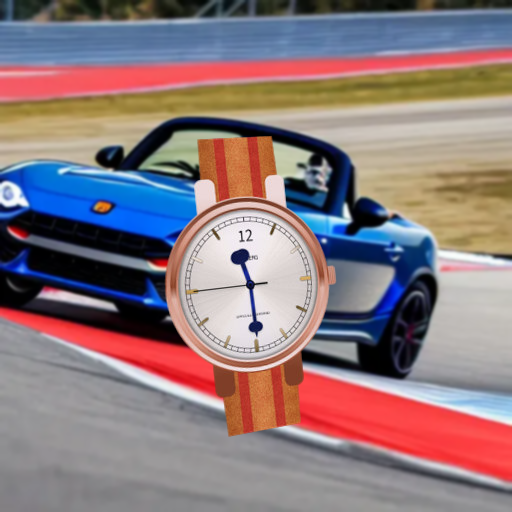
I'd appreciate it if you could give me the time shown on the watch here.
11:29:45
